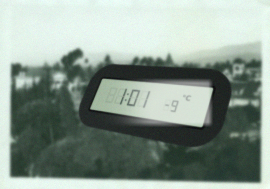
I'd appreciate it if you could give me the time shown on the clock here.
1:01
